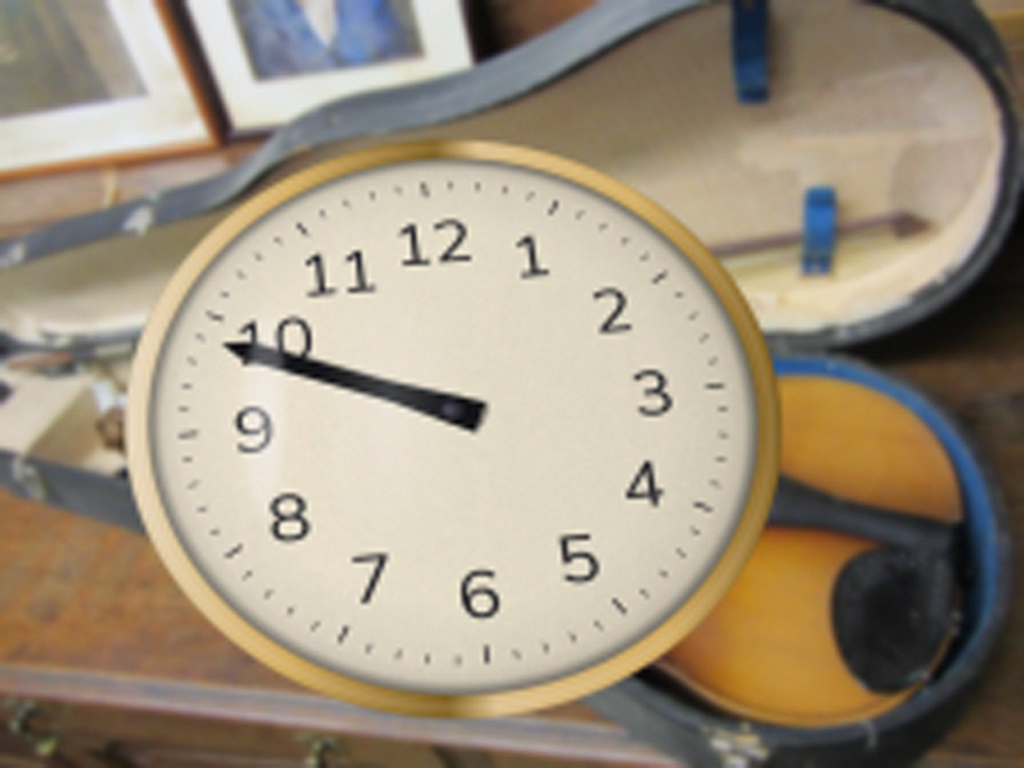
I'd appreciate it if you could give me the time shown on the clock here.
9:49
